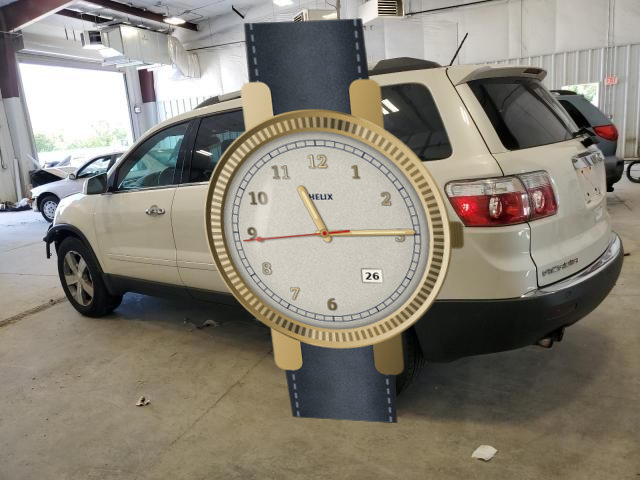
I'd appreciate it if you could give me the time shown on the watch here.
11:14:44
